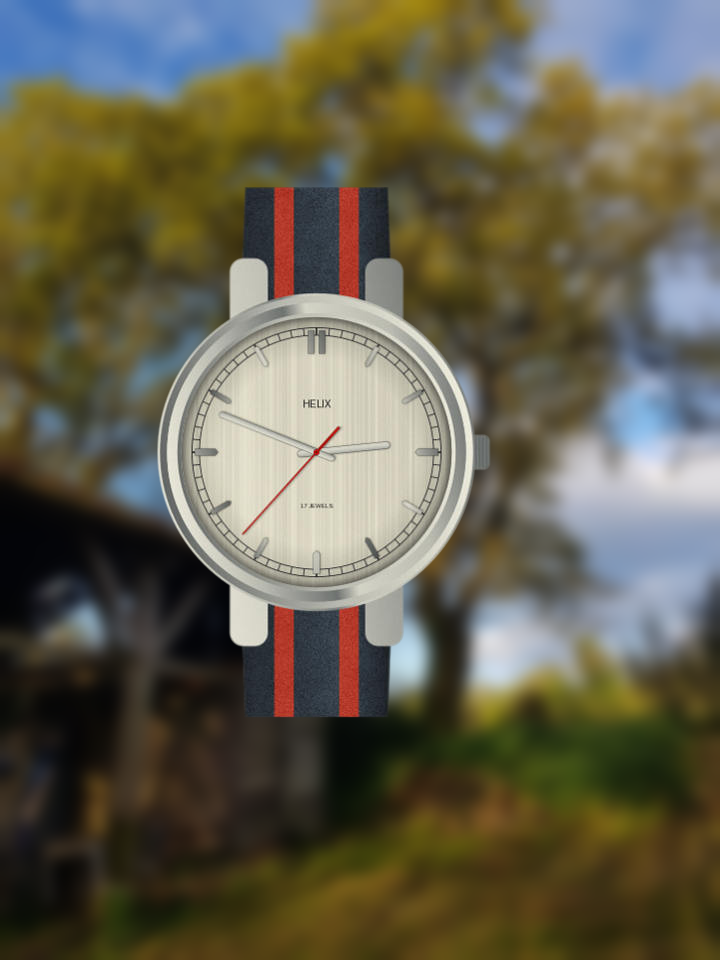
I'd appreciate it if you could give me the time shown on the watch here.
2:48:37
